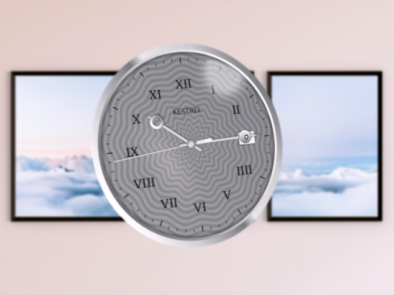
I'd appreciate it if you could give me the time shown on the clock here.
10:14:44
